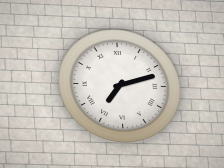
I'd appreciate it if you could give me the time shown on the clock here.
7:12
